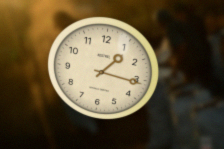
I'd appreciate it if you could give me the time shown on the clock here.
1:16
